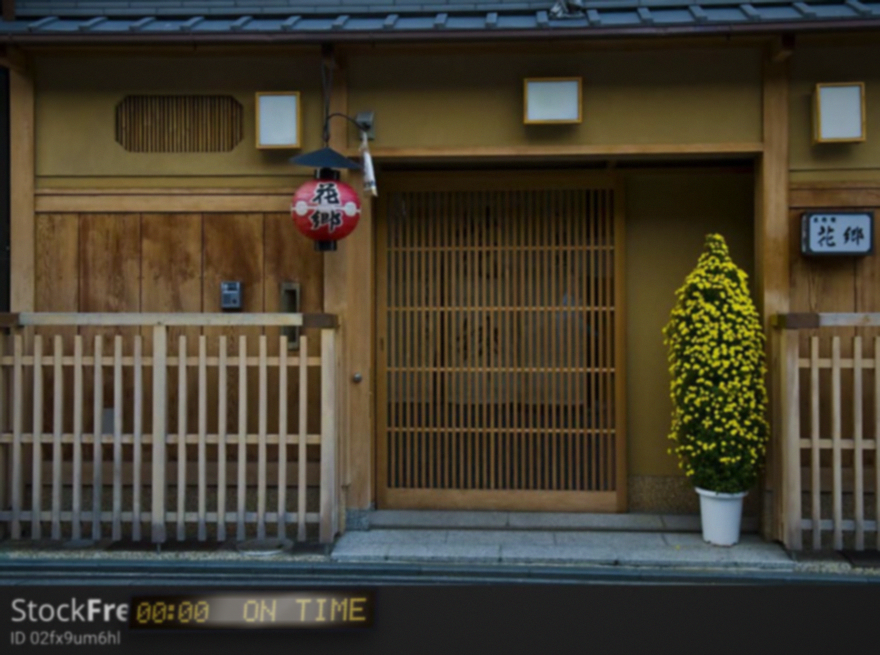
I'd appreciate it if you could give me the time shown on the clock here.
0:00
